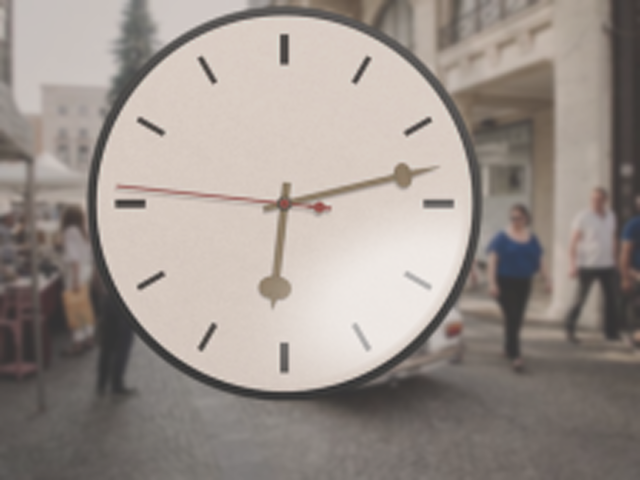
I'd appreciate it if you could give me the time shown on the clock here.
6:12:46
